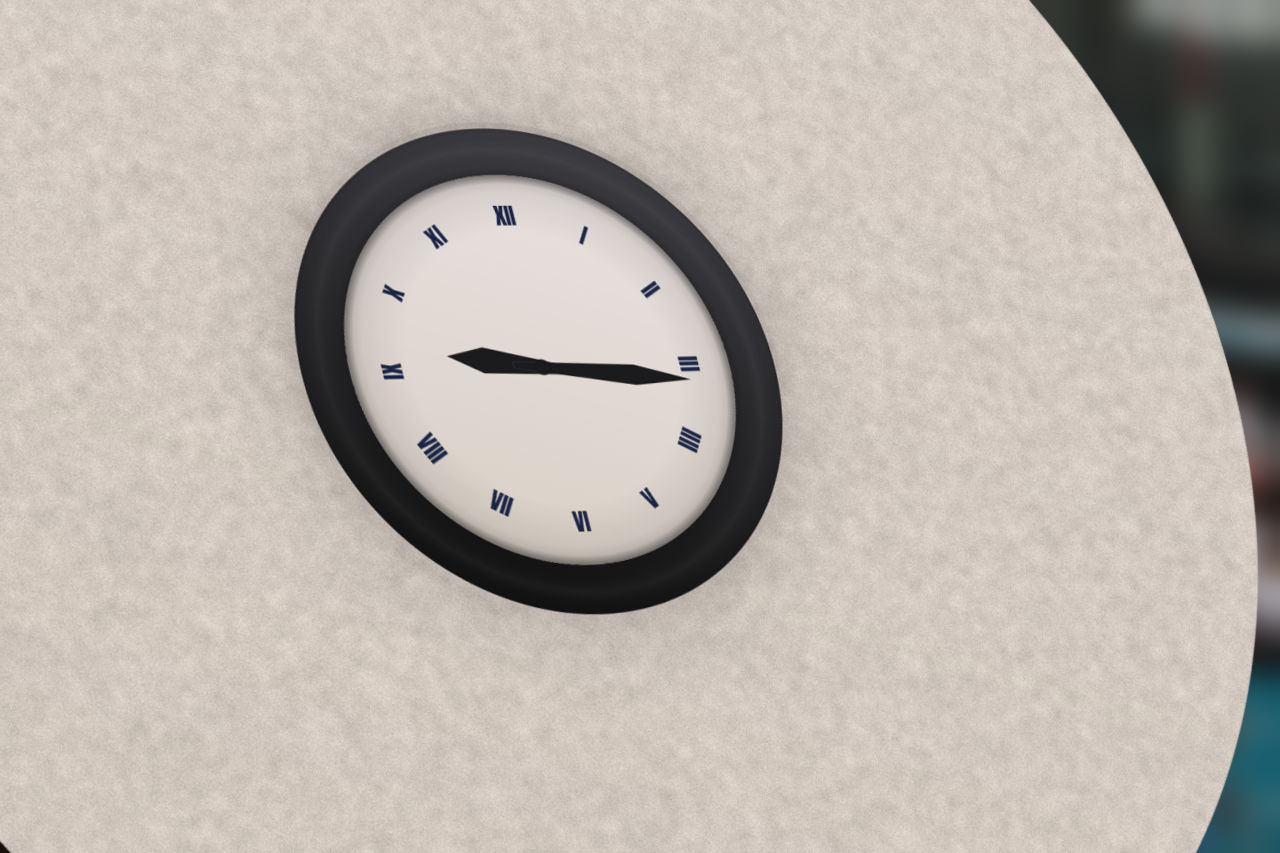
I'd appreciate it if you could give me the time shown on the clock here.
9:16
